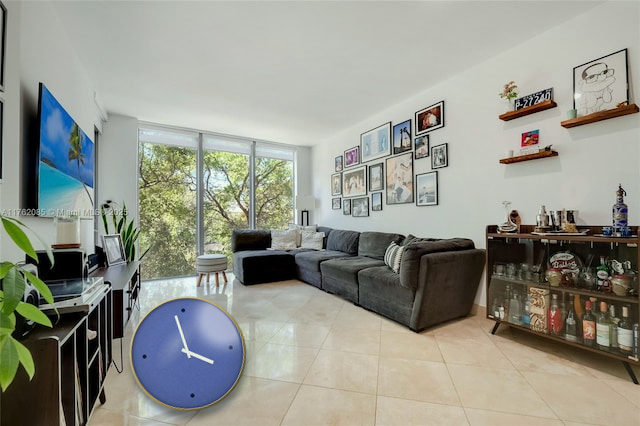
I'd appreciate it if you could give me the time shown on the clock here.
3:58
